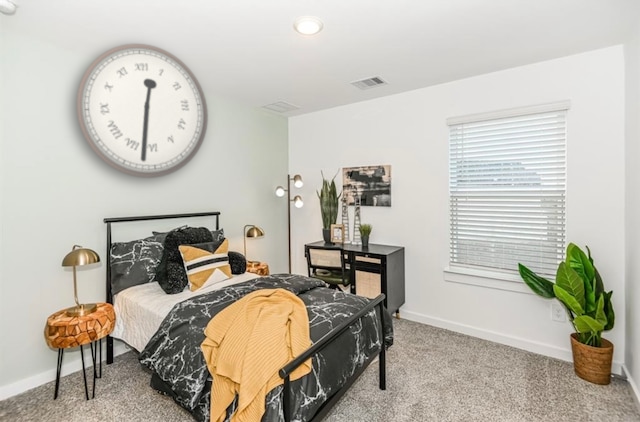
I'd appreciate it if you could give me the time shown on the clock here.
12:32
